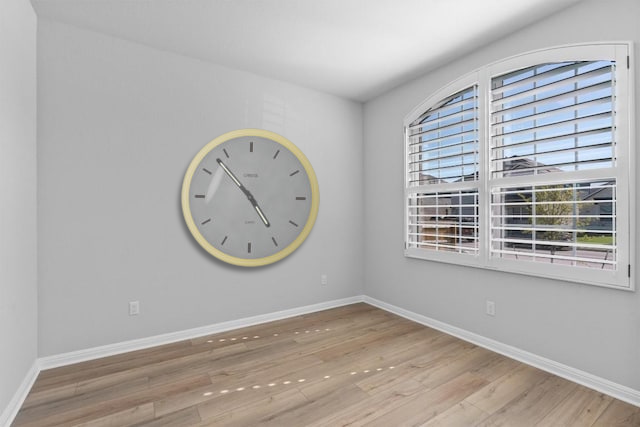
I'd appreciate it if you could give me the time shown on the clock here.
4:53
